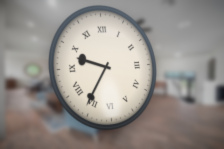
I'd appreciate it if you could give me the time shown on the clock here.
9:36
